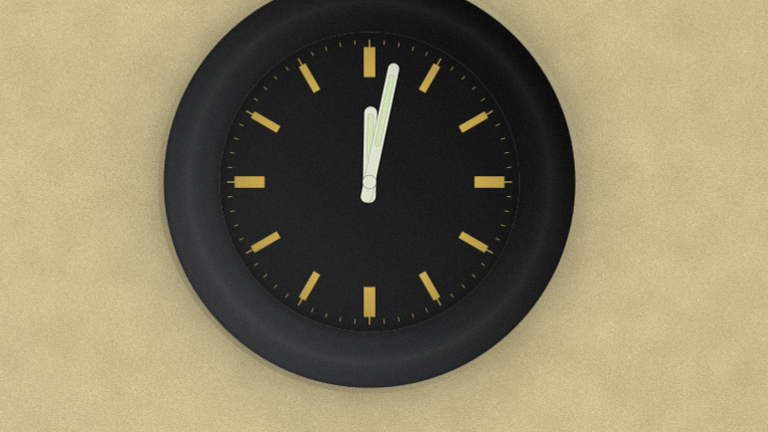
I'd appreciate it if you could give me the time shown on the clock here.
12:02
